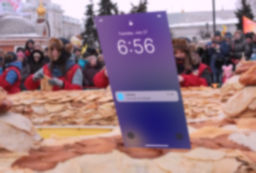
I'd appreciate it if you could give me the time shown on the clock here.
6:56
